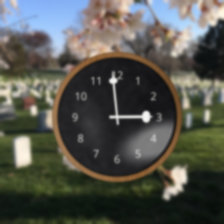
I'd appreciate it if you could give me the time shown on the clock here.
2:59
